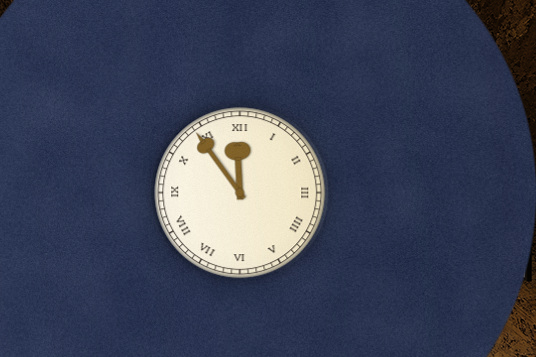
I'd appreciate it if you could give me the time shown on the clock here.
11:54
